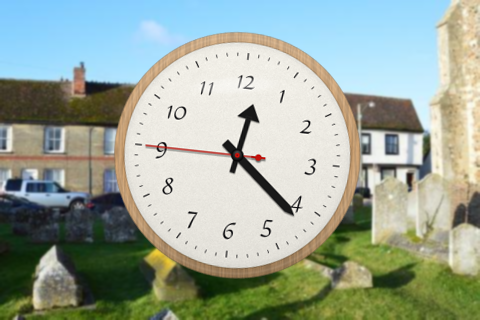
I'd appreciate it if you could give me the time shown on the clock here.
12:21:45
